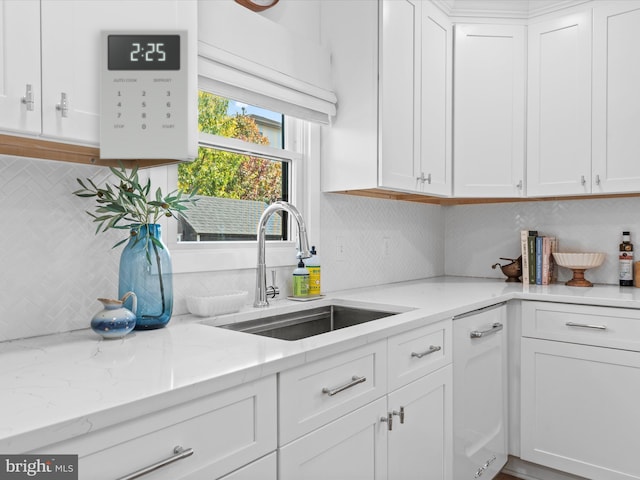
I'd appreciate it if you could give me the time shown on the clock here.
2:25
